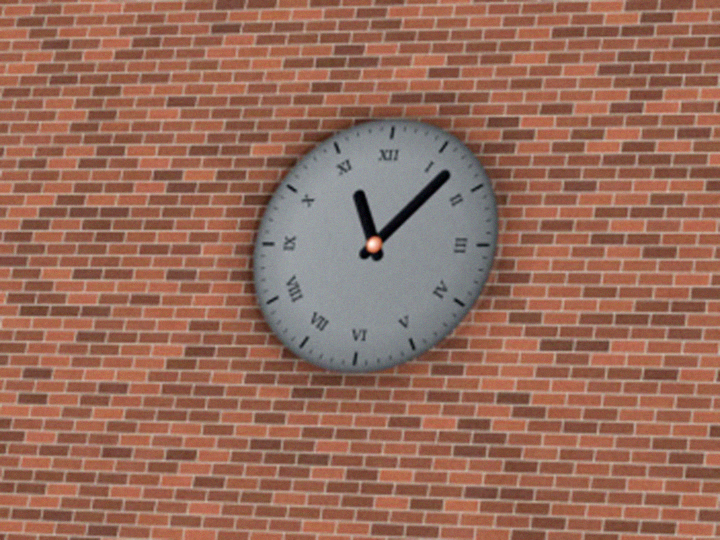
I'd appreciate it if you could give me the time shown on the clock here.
11:07
